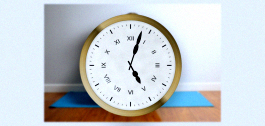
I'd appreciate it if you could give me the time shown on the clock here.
5:03
